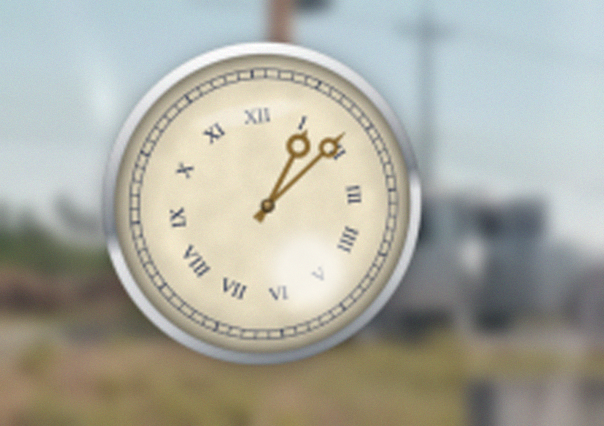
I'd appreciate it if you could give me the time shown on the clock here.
1:09
